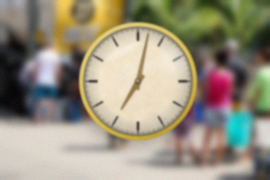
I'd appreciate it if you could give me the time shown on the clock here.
7:02
